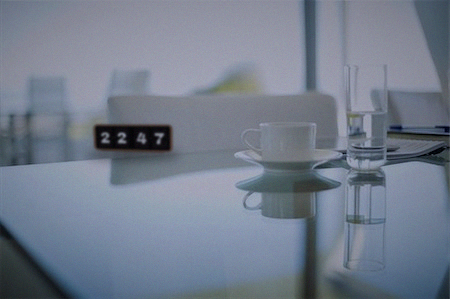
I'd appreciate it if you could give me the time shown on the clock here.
22:47
